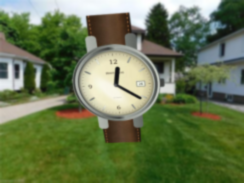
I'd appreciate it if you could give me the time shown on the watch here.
12:21
